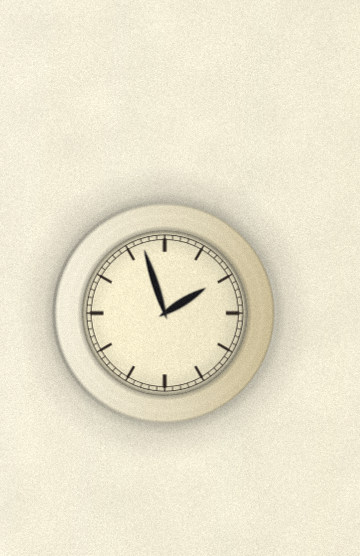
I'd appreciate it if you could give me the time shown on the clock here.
1:57
